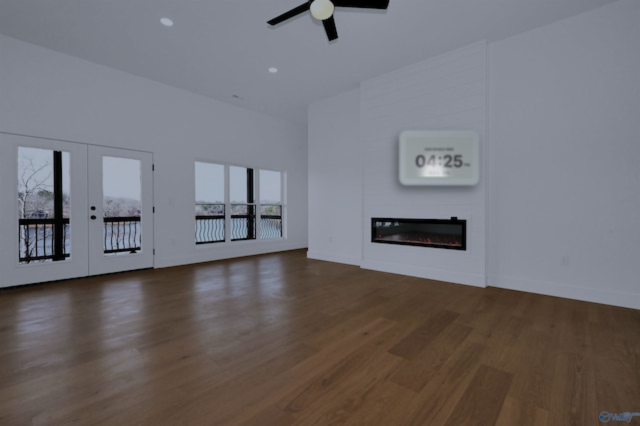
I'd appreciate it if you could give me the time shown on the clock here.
4:25
